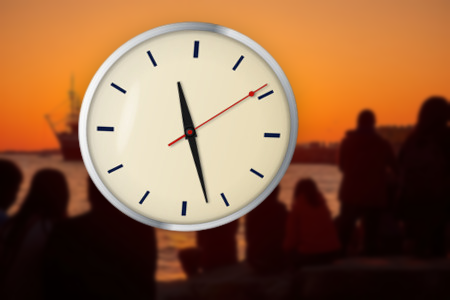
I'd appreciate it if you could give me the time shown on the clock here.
11:27:09
